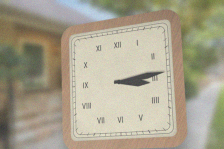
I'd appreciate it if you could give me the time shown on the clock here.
3:14
